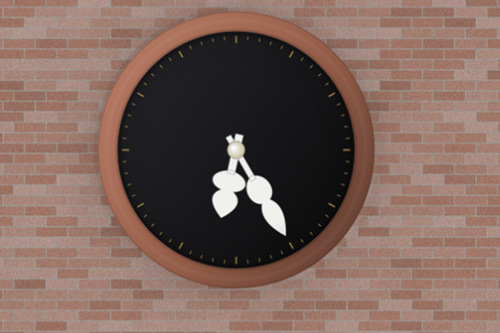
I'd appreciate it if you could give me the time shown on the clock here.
6:25
